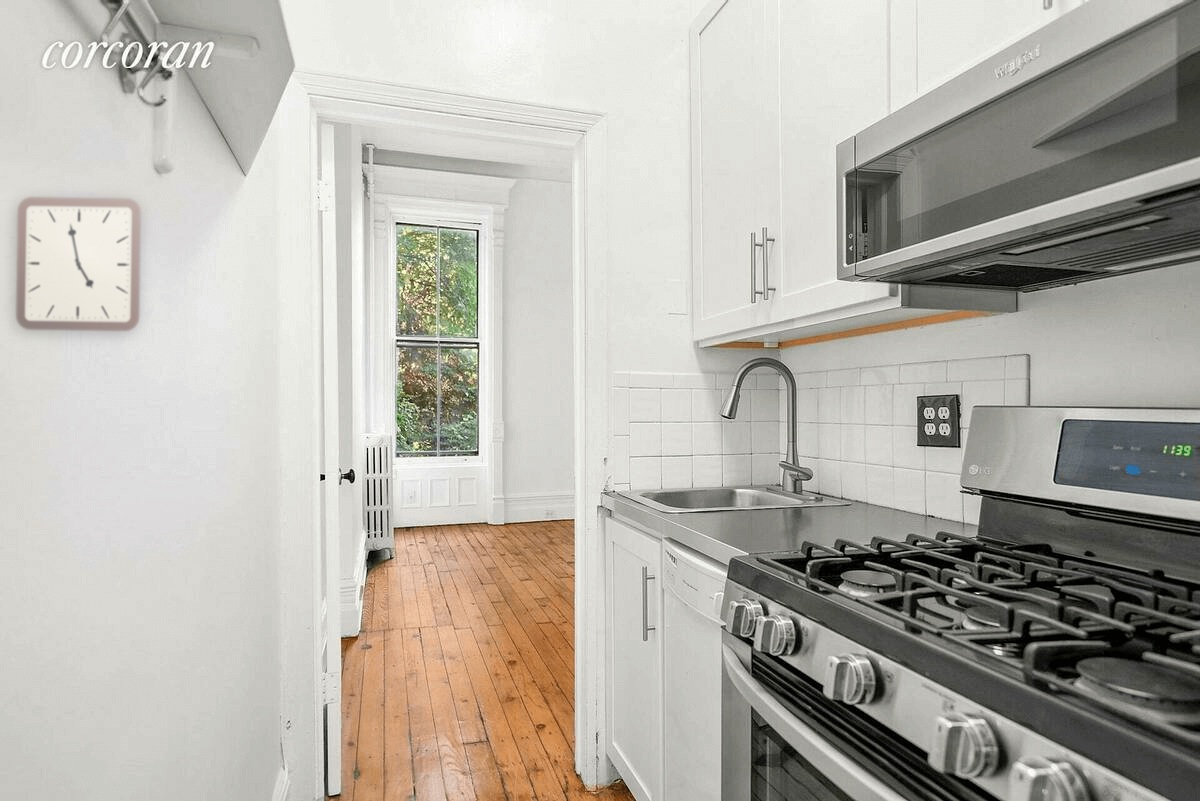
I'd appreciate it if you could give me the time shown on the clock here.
4:58
